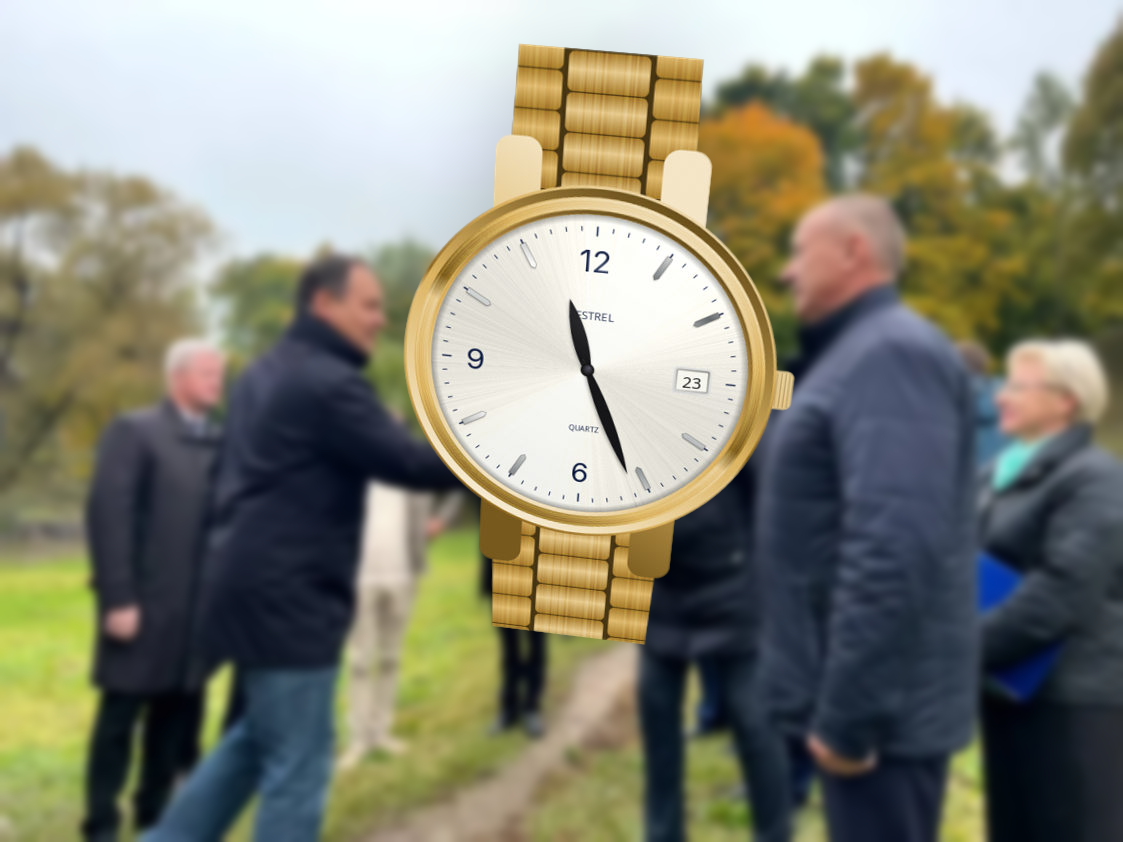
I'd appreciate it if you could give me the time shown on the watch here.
11:26
